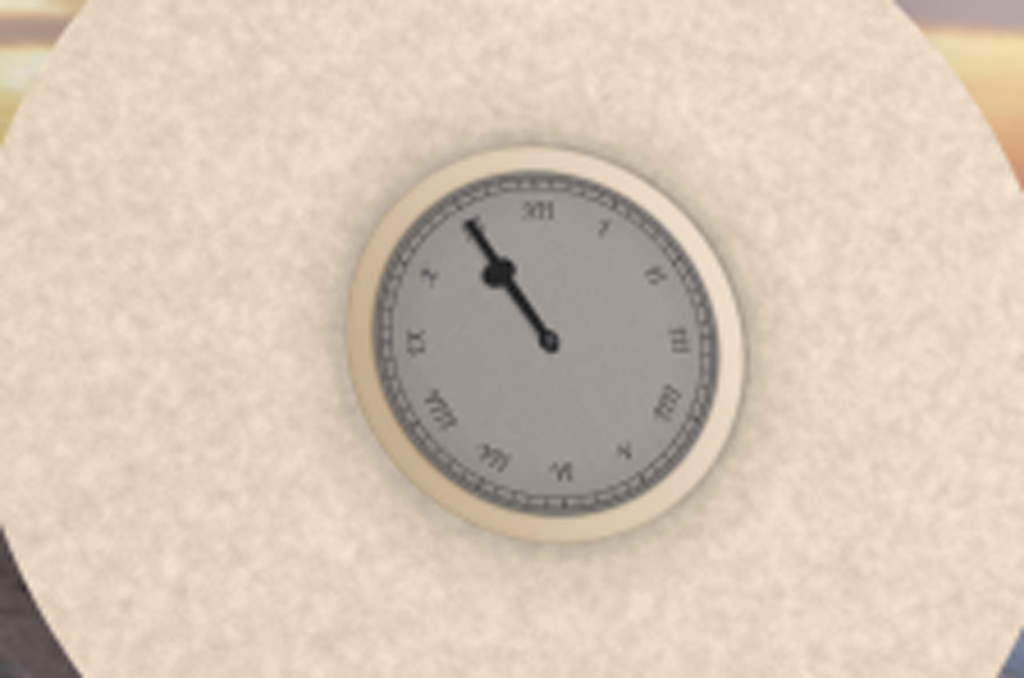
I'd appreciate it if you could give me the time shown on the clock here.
10:55
